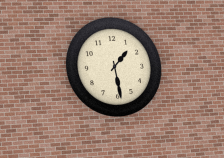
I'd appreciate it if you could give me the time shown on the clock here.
1:29
